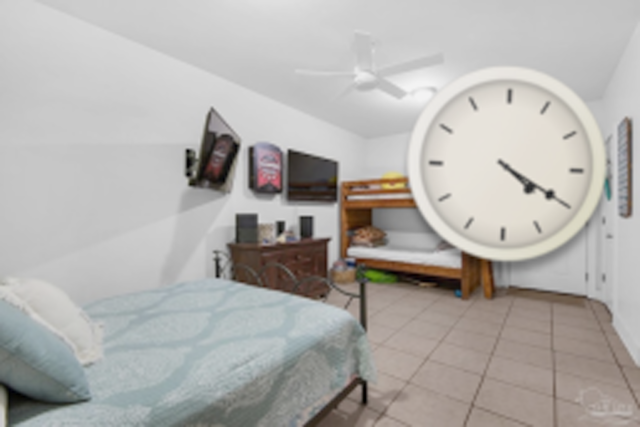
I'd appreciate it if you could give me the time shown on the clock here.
4:20
